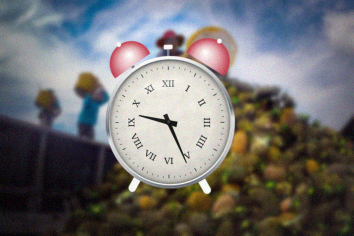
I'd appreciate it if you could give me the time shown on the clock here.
9:26
